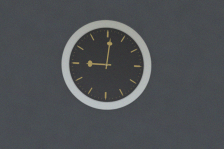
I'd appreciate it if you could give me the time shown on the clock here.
9:01
